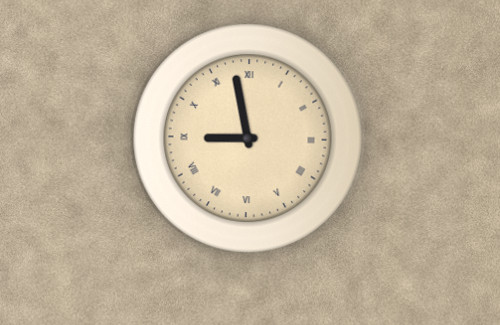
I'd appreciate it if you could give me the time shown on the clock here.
8:58
